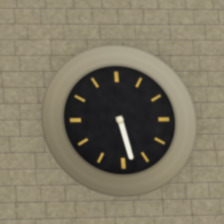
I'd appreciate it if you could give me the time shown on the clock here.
5:28
